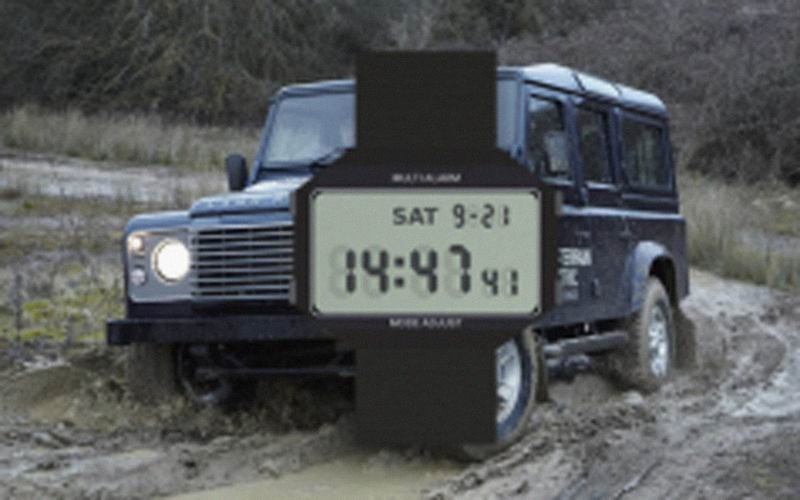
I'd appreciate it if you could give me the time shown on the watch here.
14:47:41
